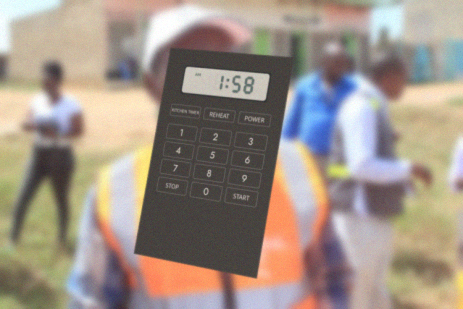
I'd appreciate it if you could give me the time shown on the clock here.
1:58
